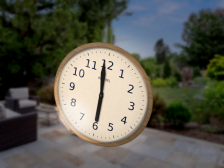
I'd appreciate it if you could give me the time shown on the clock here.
5:59
